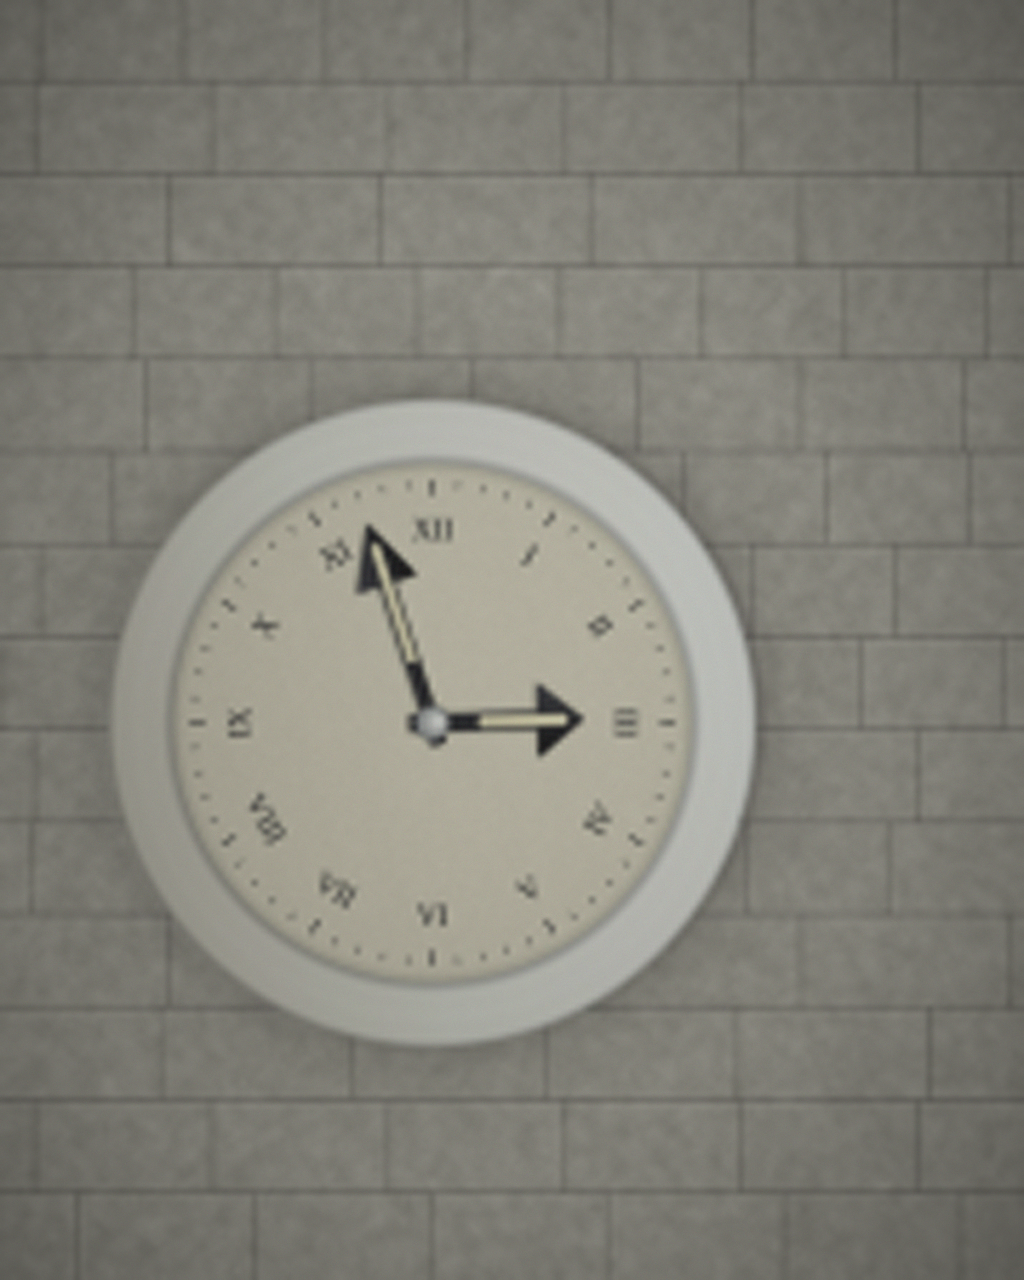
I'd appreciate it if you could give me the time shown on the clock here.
2:57
